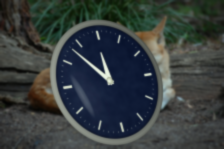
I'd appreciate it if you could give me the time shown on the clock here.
11:53
